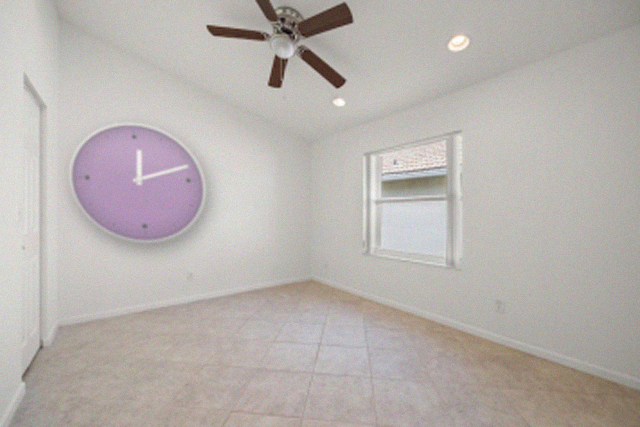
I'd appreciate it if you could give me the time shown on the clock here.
12:12
